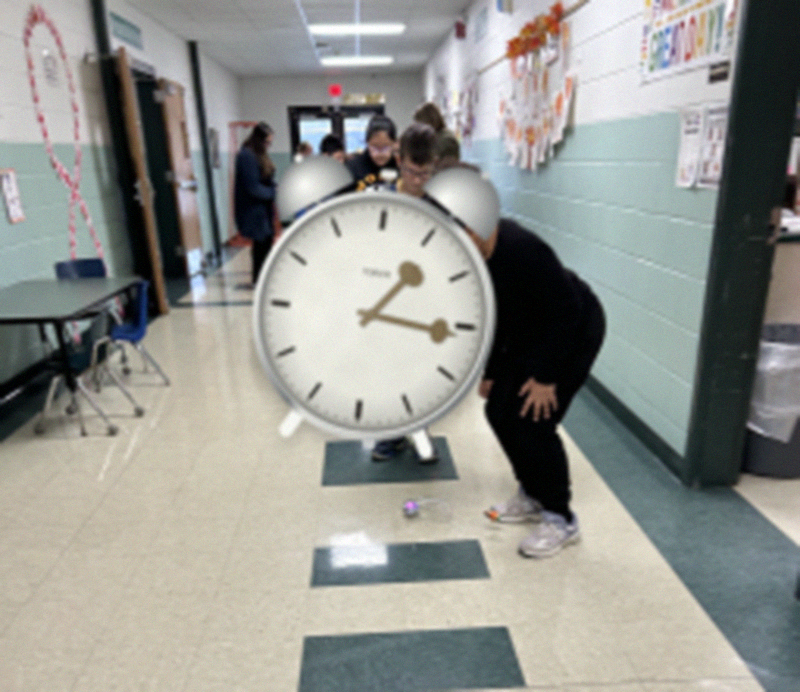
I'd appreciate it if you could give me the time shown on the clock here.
1:16
